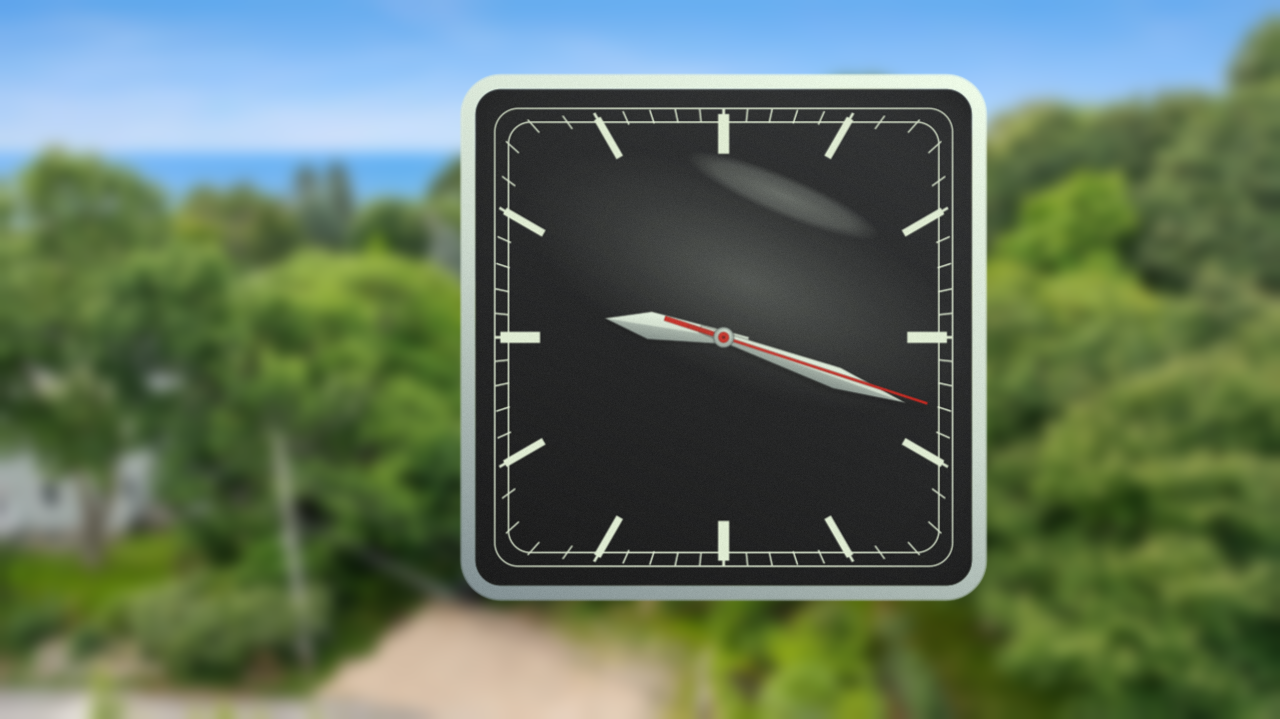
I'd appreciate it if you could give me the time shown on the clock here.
9:18:18
